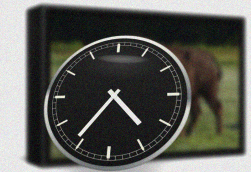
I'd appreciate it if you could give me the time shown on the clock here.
4:36
